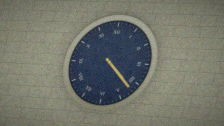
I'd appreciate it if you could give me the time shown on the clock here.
4:22
